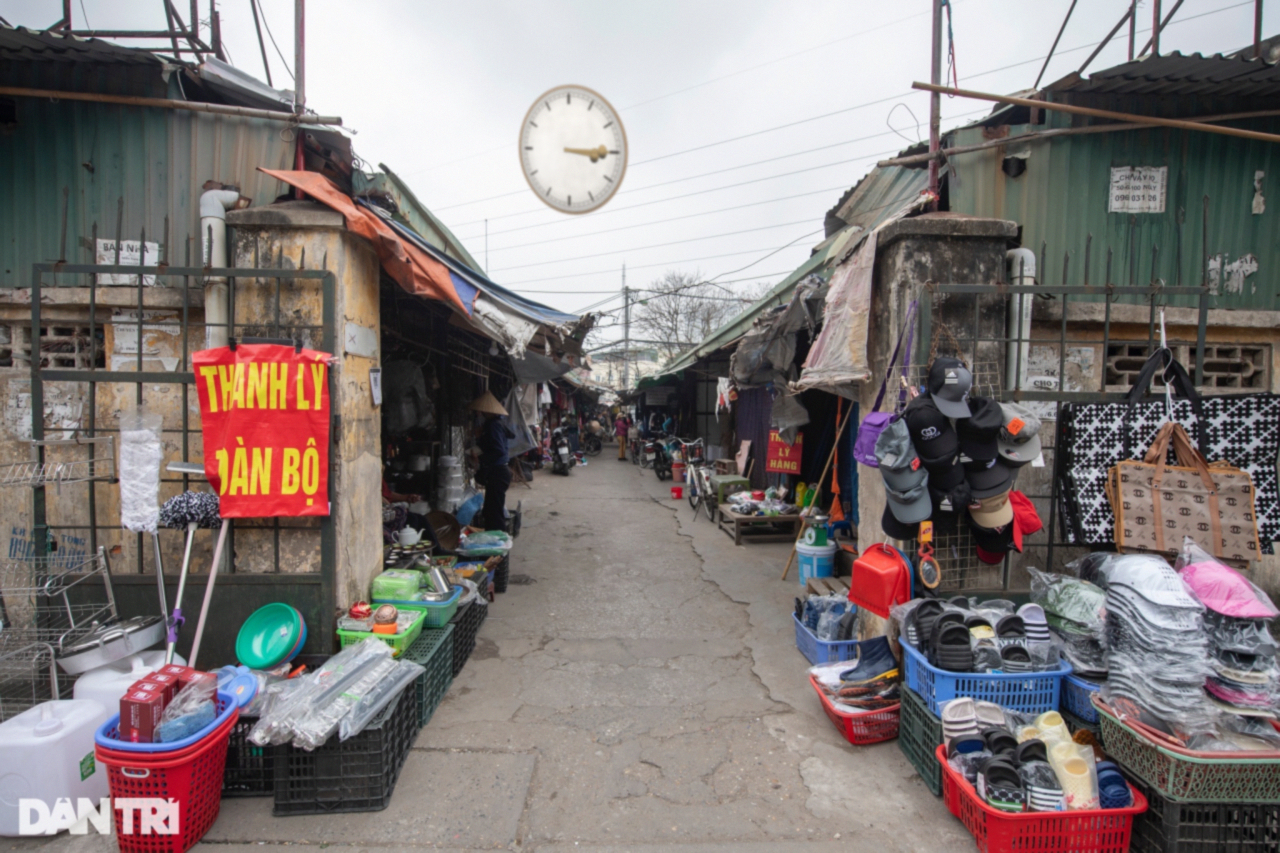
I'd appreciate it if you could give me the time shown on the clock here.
3:15
